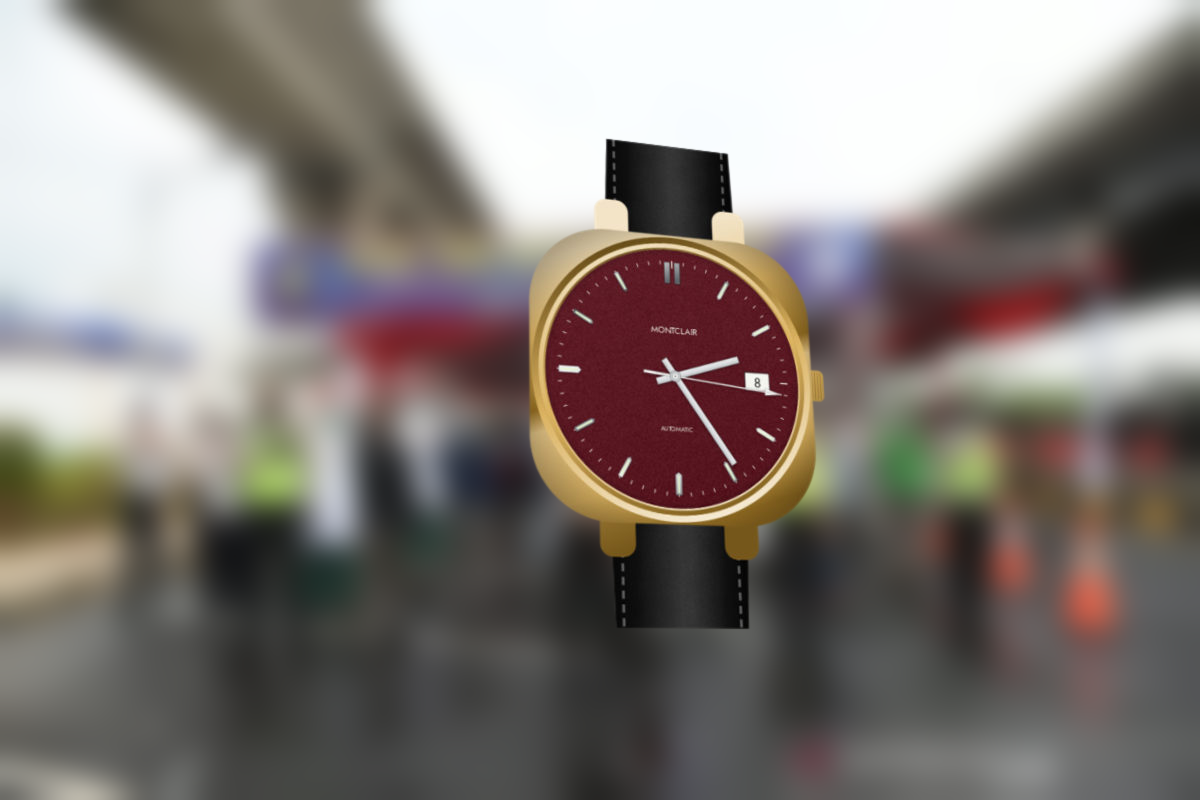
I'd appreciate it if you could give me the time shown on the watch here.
2:24:16
